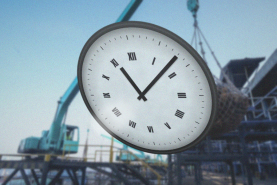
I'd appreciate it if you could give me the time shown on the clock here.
11:08
